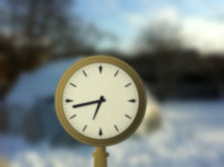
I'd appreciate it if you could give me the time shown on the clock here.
6:43
